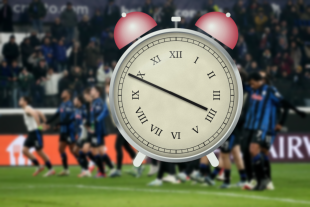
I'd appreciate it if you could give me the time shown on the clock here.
3:49
